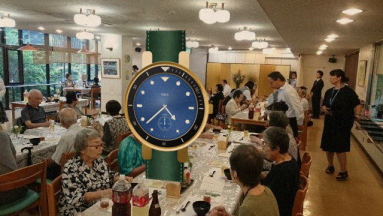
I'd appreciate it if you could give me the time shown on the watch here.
4:38
